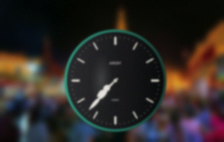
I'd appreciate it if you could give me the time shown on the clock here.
7:37
